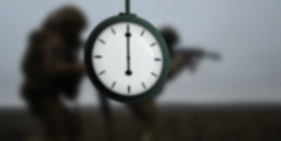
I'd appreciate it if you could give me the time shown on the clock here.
6:00
